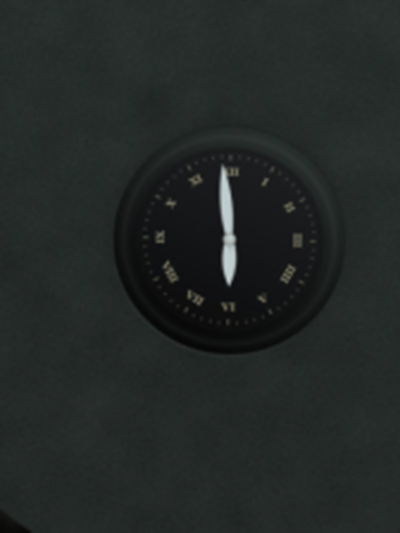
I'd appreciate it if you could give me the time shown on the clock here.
5:59
